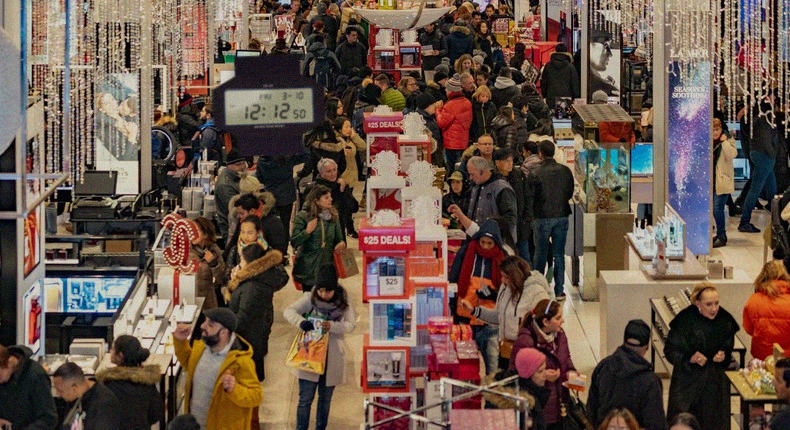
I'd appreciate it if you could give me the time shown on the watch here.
12:12
